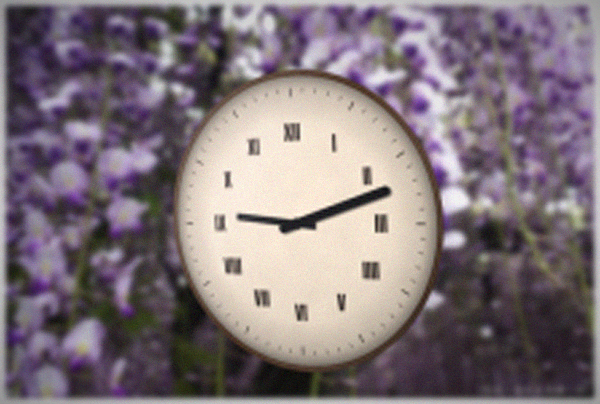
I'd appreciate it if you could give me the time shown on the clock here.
9:12
